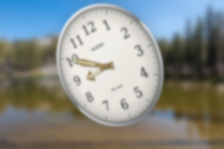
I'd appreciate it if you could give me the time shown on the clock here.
8:50
